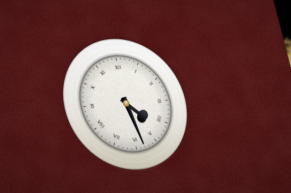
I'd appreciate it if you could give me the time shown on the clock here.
4:28
